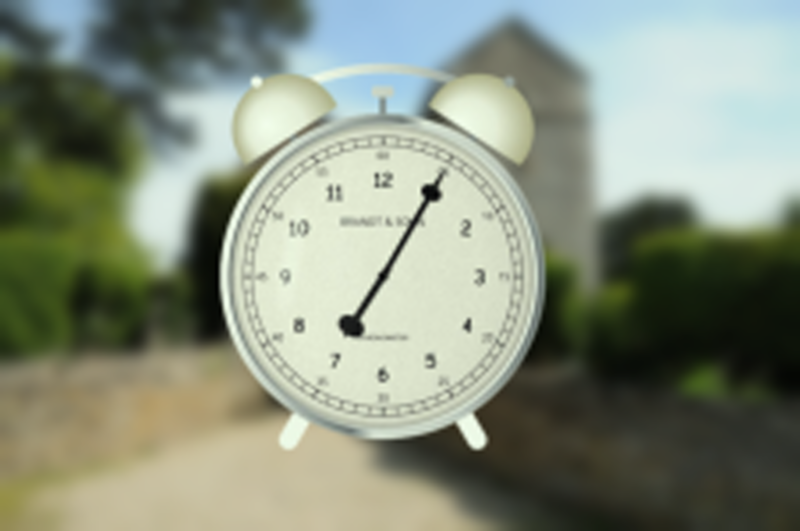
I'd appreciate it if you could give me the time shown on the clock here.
7:05
